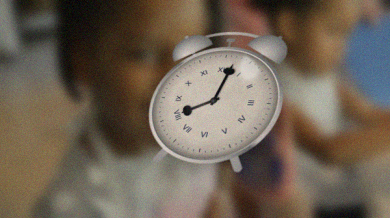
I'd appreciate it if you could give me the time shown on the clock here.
8:02
